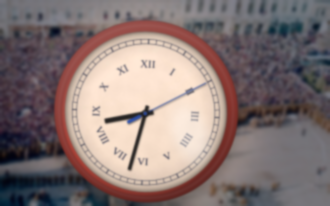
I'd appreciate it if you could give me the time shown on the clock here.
8:32:10
